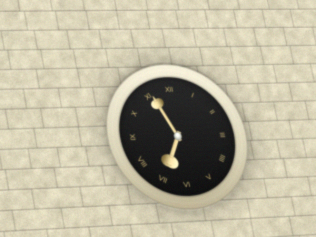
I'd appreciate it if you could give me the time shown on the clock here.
6:56
